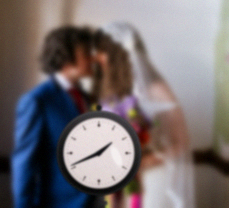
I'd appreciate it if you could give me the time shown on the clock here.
1:41
